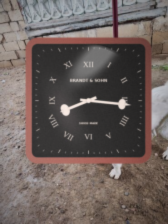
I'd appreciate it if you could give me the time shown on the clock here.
8:16
